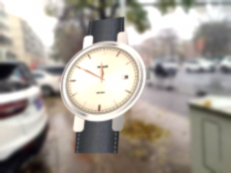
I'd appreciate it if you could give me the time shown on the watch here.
11:50
